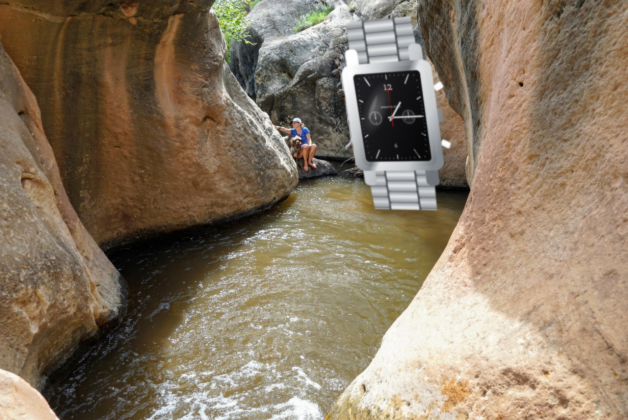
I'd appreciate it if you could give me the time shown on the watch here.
1:15
